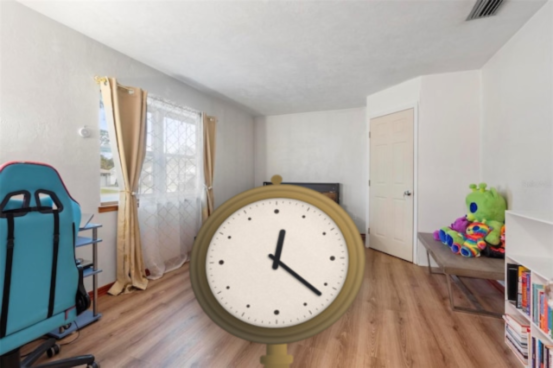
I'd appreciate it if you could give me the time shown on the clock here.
12:22
